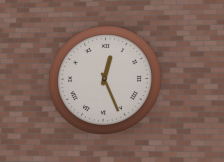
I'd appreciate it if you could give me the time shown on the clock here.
12:26
